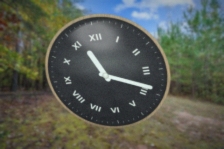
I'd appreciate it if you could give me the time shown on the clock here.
11:19
